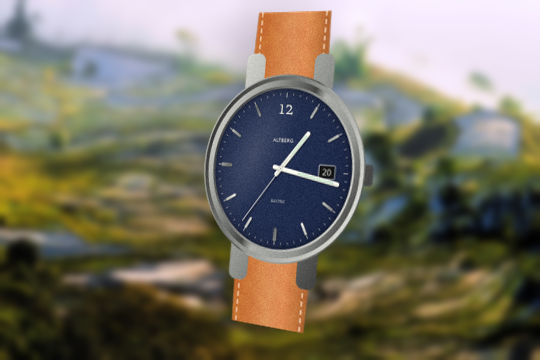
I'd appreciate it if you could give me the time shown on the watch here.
1:16:36
